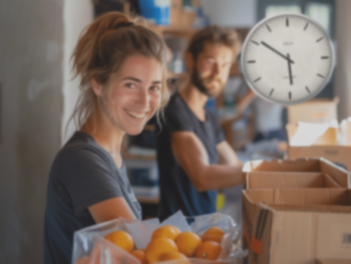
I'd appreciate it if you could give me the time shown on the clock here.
5:51
